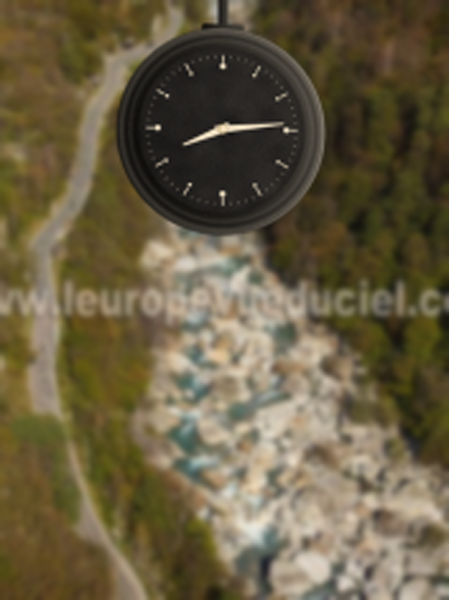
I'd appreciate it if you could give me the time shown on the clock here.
8:14
